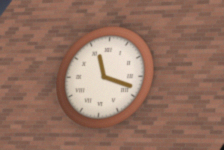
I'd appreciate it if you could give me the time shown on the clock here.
11:18
